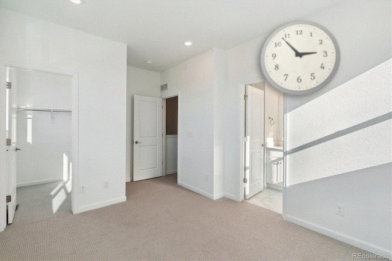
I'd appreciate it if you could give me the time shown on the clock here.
2:53
